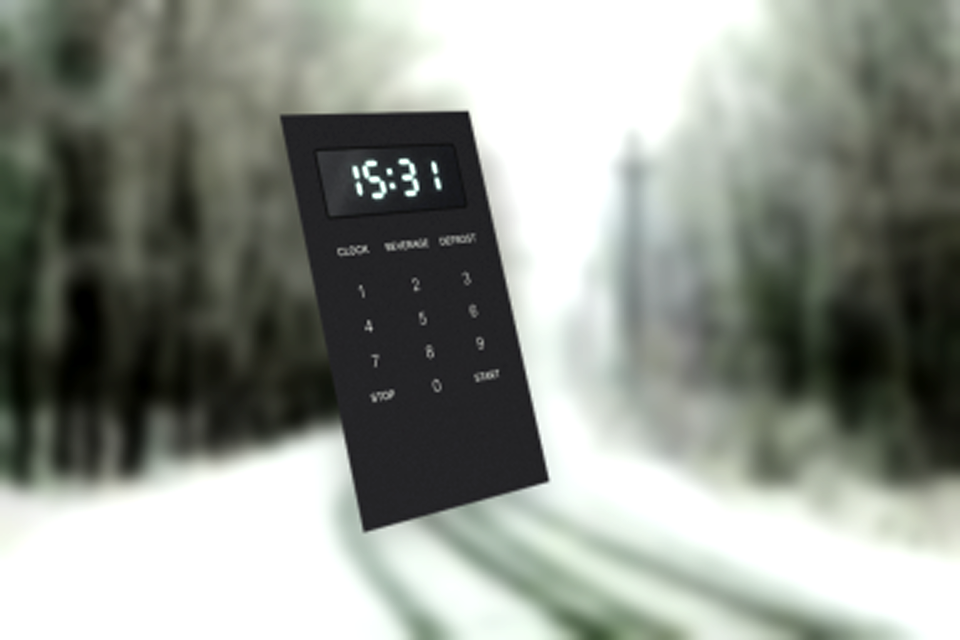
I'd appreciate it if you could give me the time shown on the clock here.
15:31
